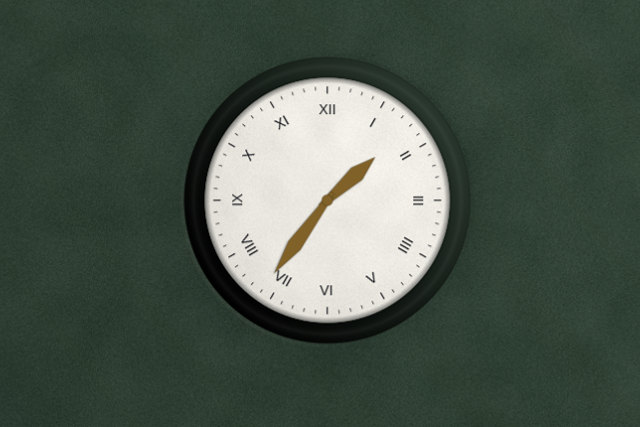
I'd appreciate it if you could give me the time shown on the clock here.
1:36
